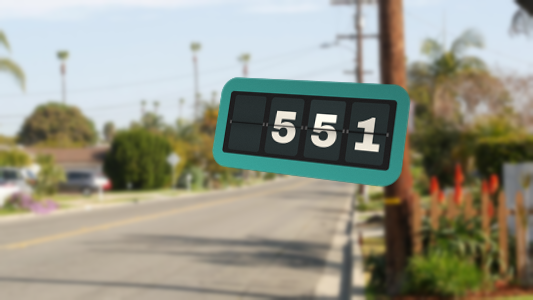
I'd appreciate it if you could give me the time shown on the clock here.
5:51
